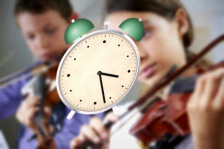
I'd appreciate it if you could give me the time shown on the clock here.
3:27
